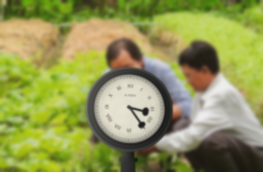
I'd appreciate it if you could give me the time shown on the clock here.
3:24
